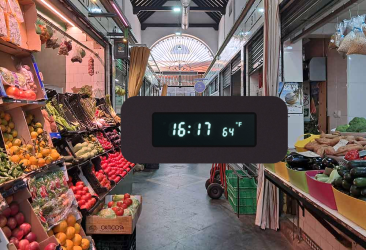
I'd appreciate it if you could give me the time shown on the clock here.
16:17
